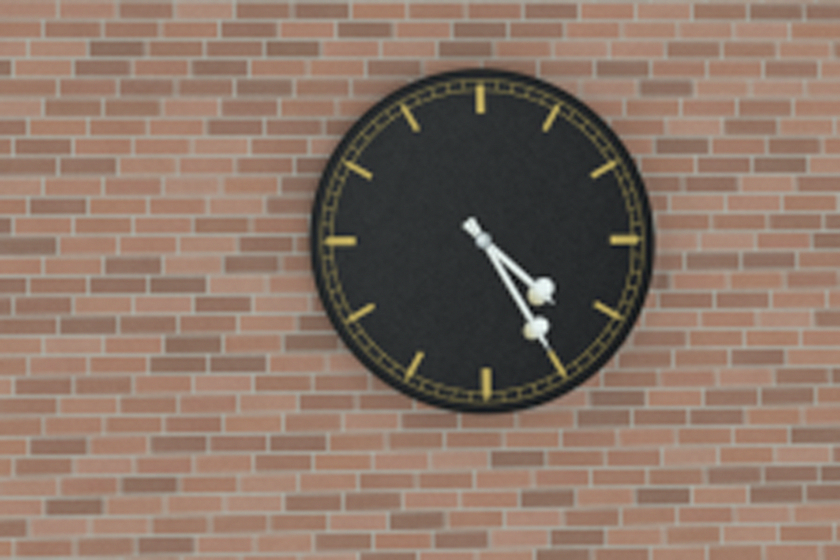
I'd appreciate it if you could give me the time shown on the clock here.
4:25
